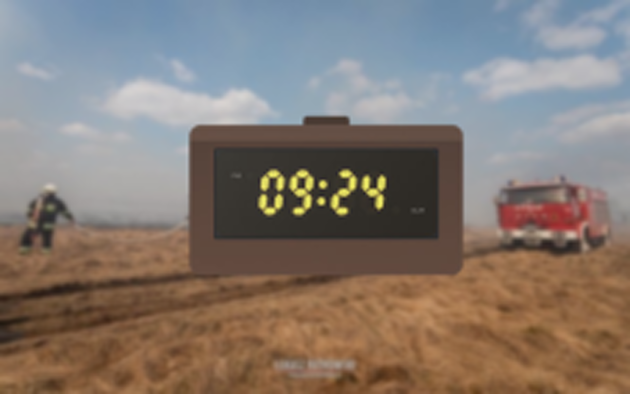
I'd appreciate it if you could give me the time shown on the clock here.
9:24
